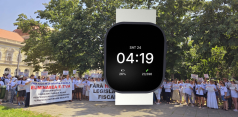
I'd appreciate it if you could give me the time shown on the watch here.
4:19
